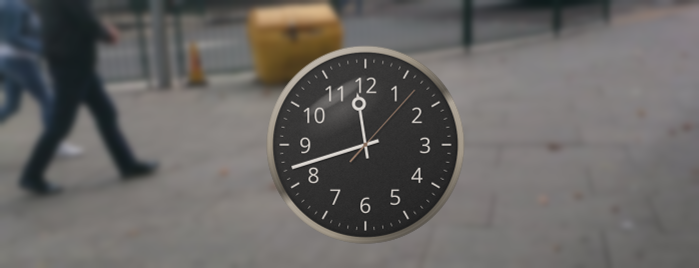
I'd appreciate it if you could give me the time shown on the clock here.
11:42:07
